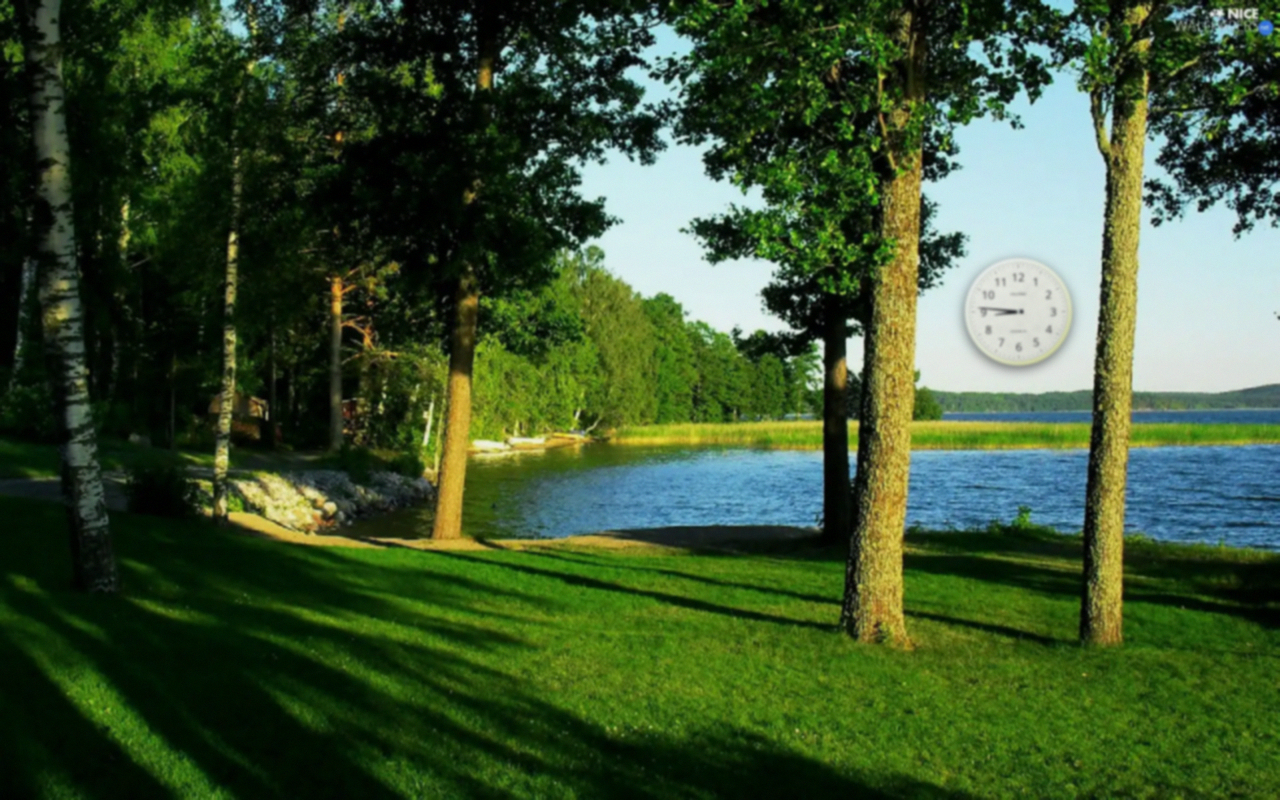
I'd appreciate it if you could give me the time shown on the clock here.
8:46
